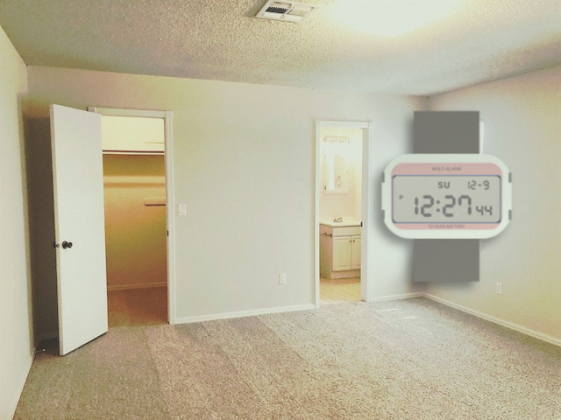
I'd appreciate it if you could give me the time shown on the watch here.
12:27:44
